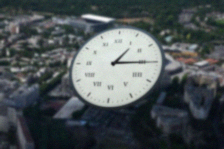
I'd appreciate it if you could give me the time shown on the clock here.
1:15
